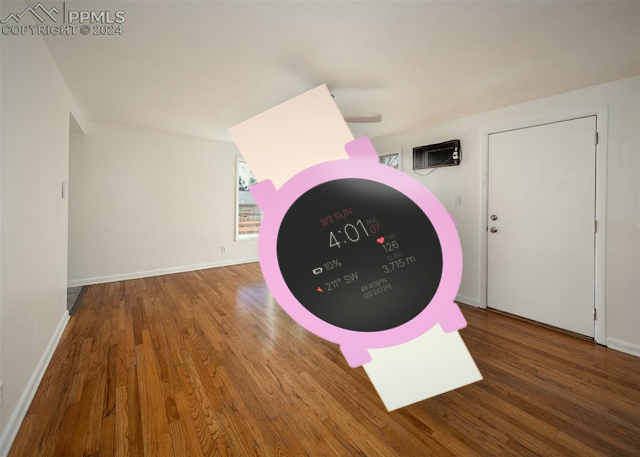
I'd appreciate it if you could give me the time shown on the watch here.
4:01:07
